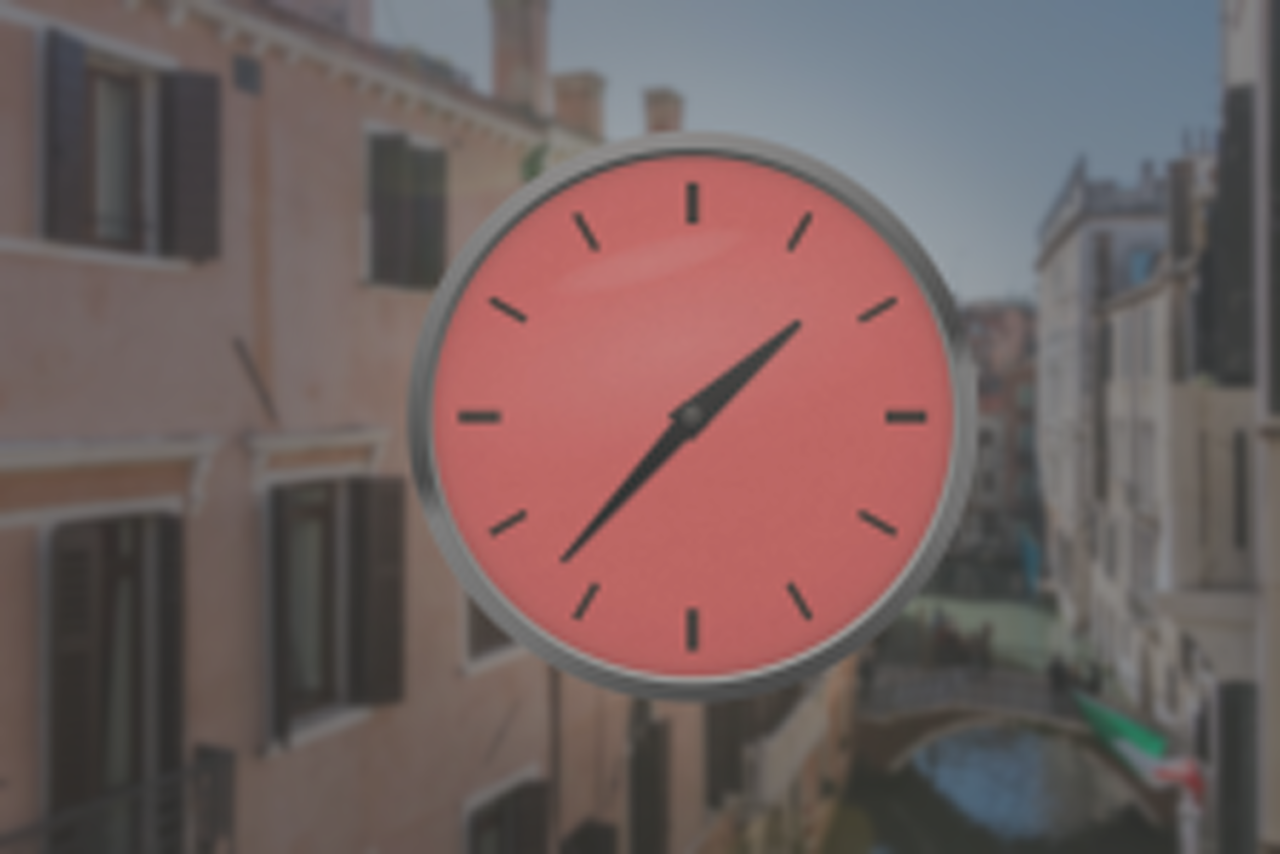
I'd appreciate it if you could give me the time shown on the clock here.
1:37
